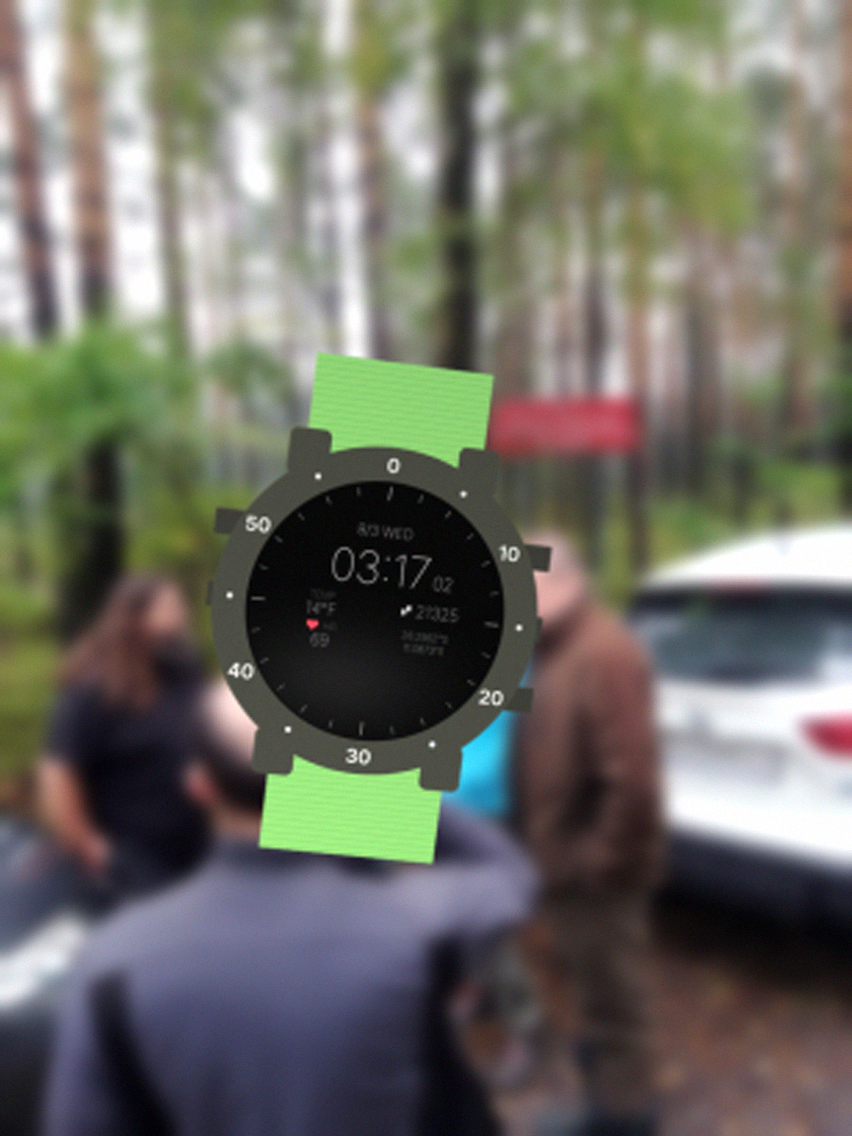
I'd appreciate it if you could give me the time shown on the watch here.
3:17
